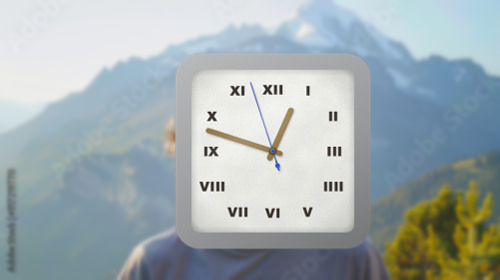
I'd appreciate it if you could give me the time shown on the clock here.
12:47:57
